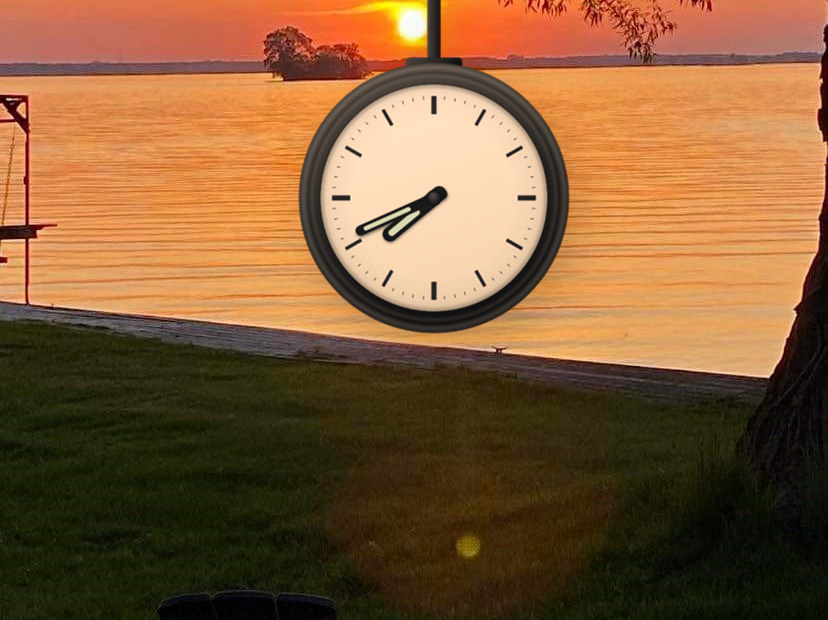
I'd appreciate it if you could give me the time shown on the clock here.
7:41
